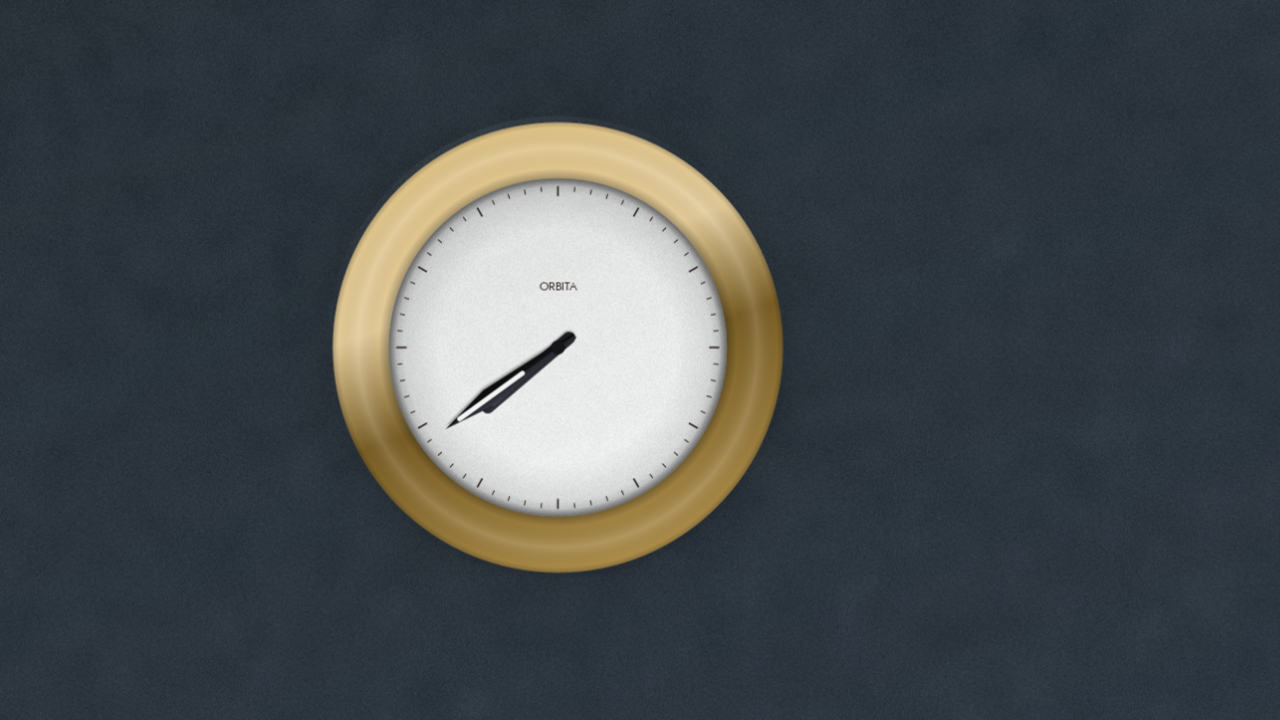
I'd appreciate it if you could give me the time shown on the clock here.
7:39
